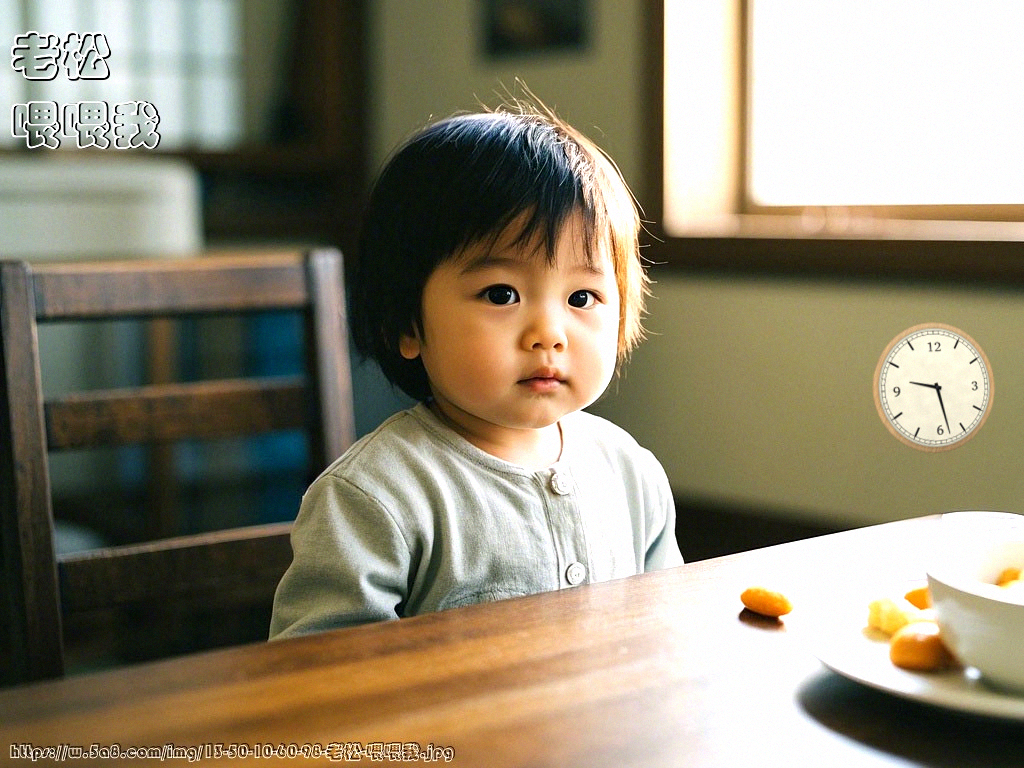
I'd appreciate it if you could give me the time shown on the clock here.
9:28
